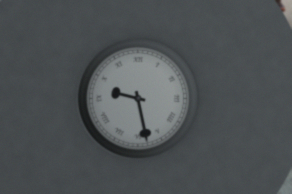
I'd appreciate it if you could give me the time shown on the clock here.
9:28
